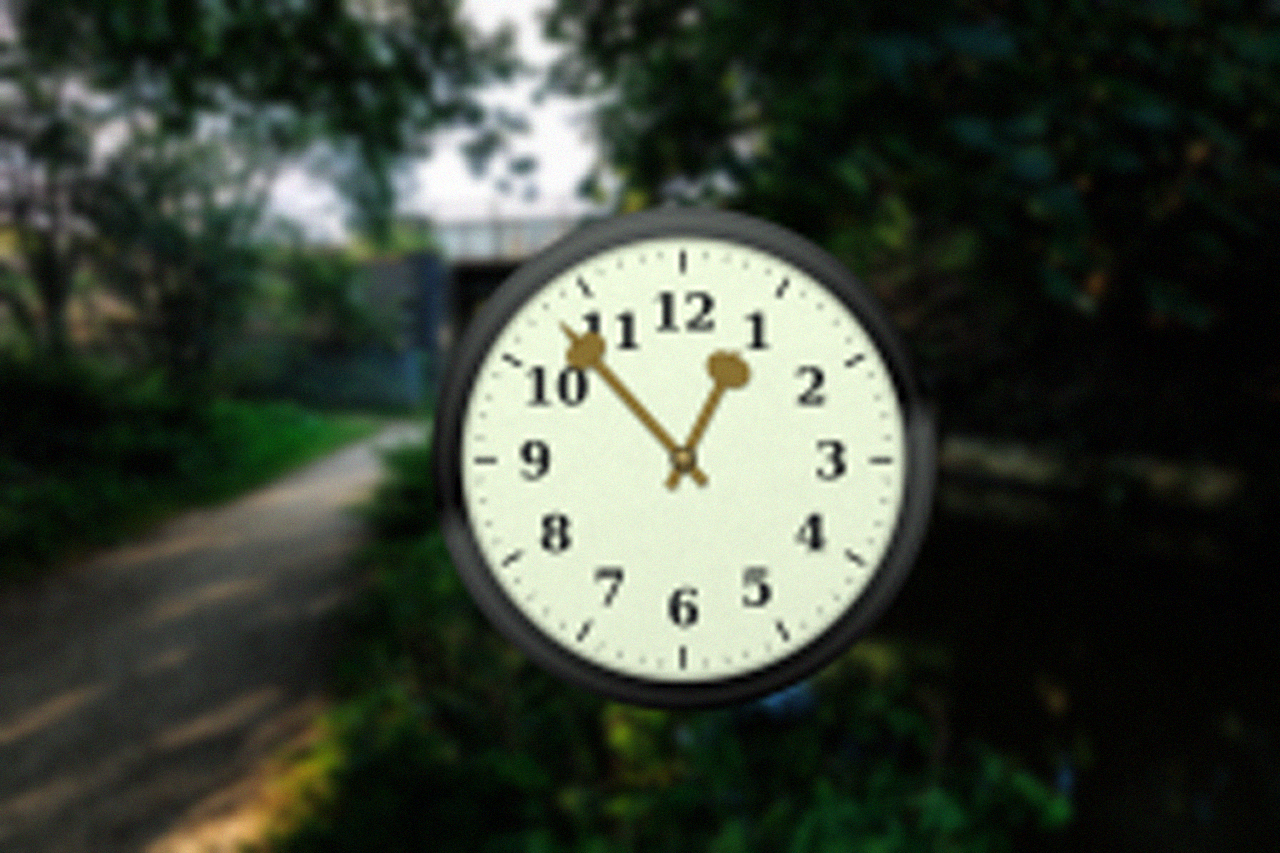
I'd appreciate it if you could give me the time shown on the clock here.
12:53
